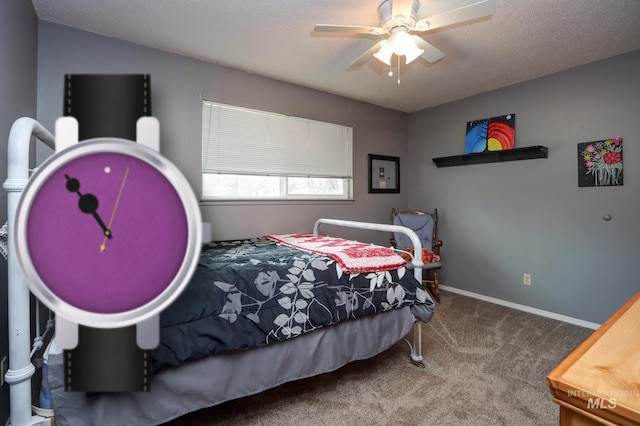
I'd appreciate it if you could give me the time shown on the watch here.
10:54:03
